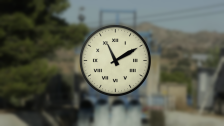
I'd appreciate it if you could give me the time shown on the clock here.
11:10
